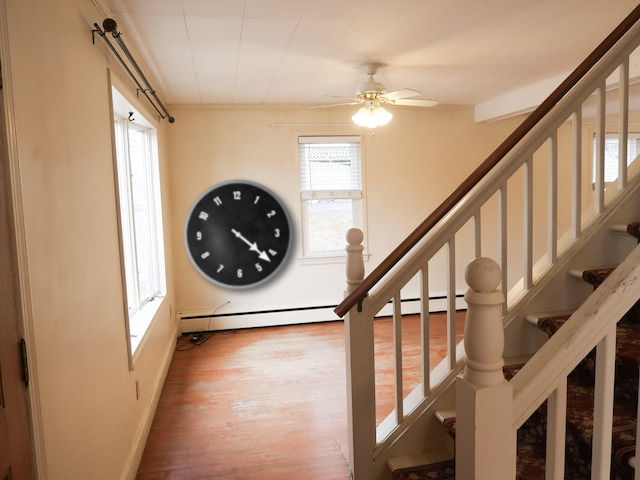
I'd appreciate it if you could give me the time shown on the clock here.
4:22
